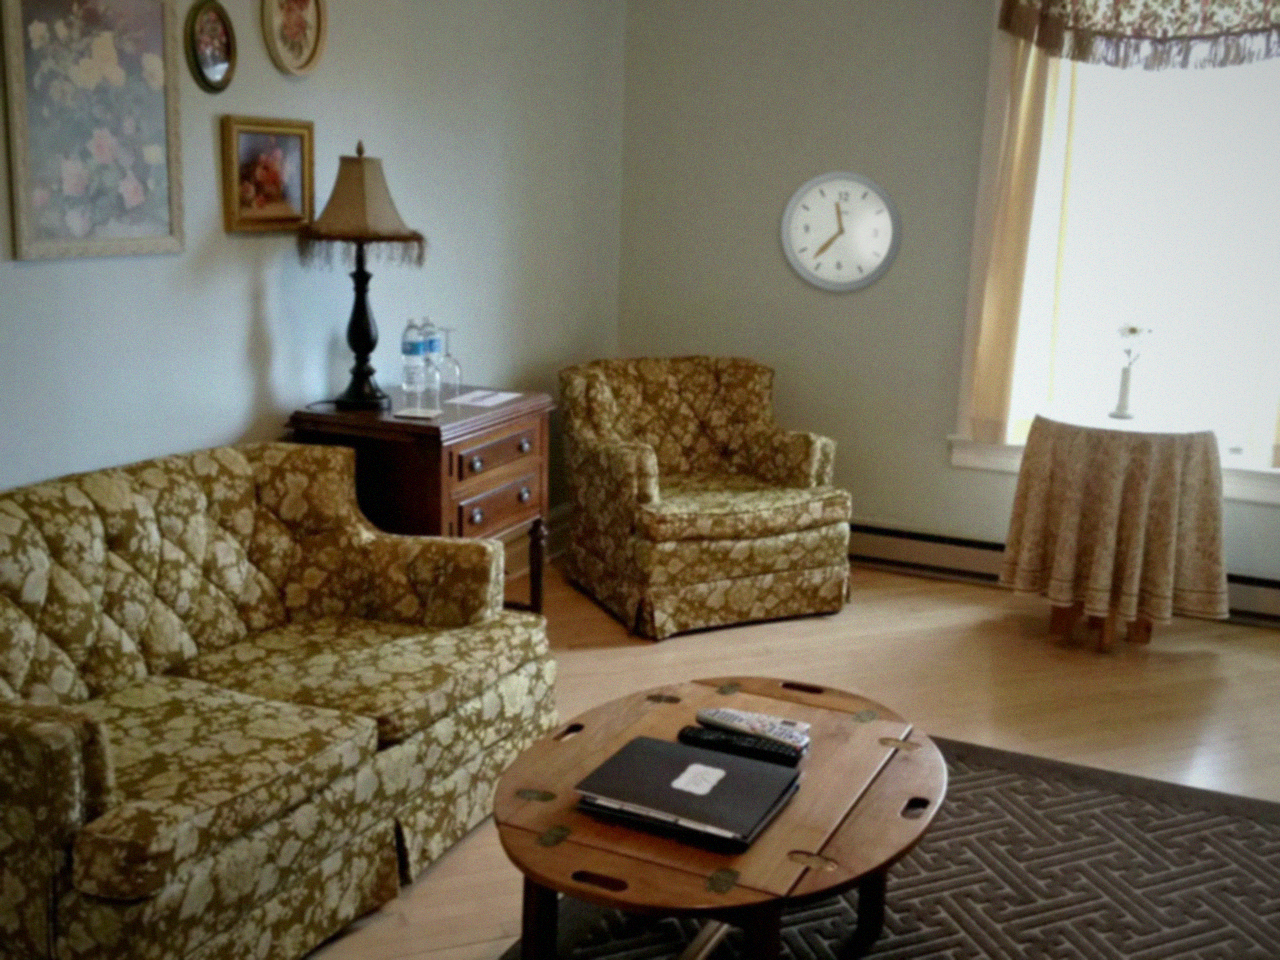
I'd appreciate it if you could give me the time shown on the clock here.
11:37
